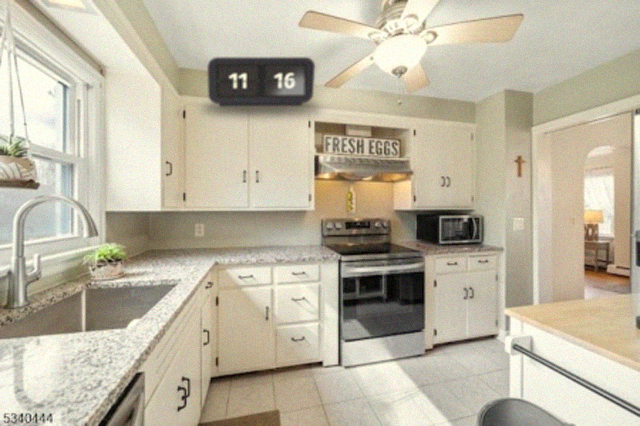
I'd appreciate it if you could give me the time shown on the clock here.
11:16
